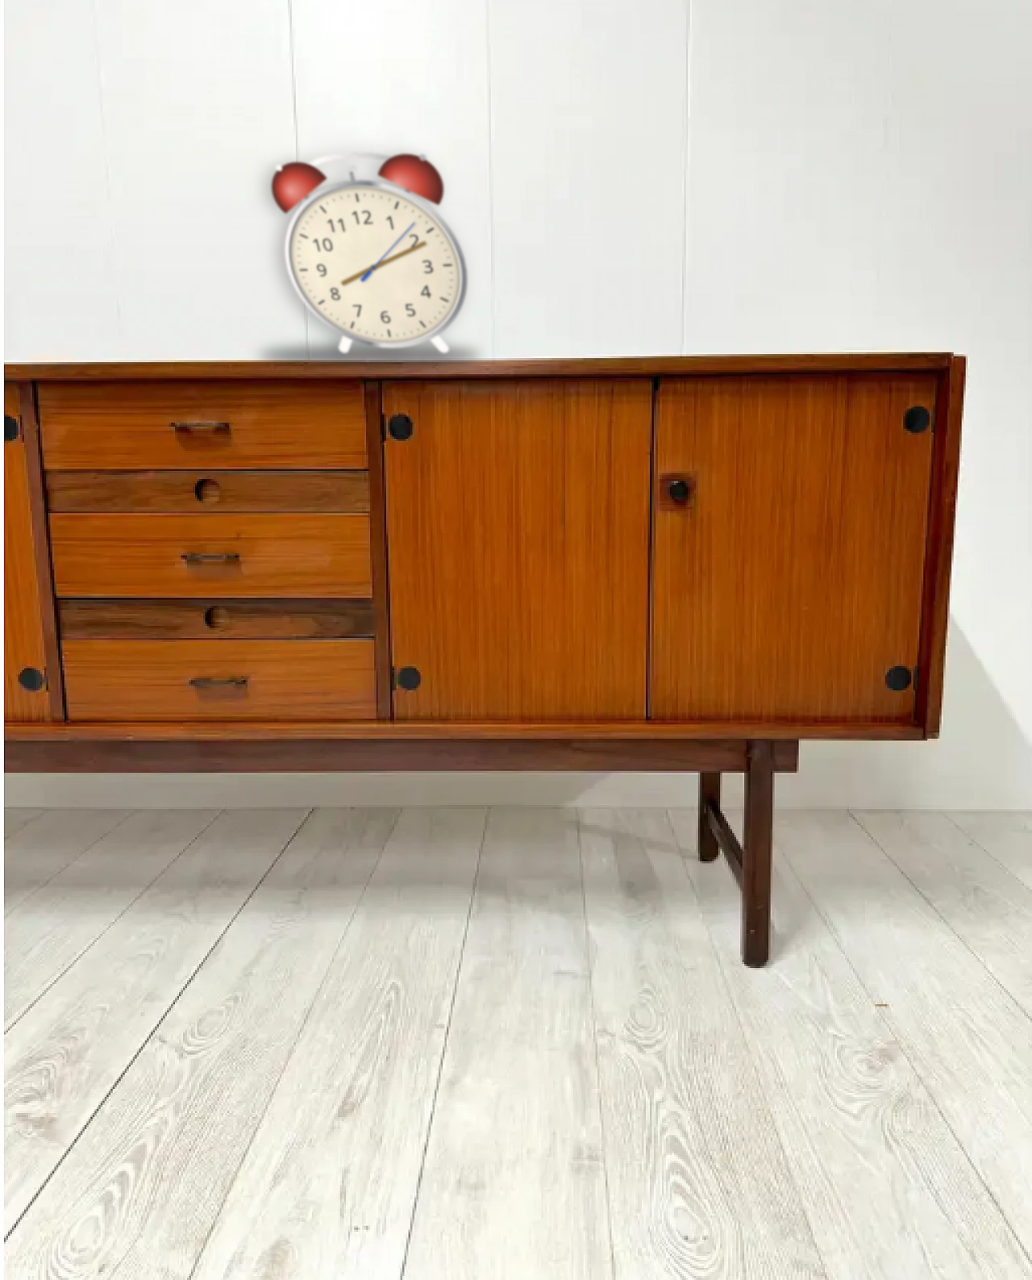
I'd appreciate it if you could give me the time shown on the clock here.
8:11:08
